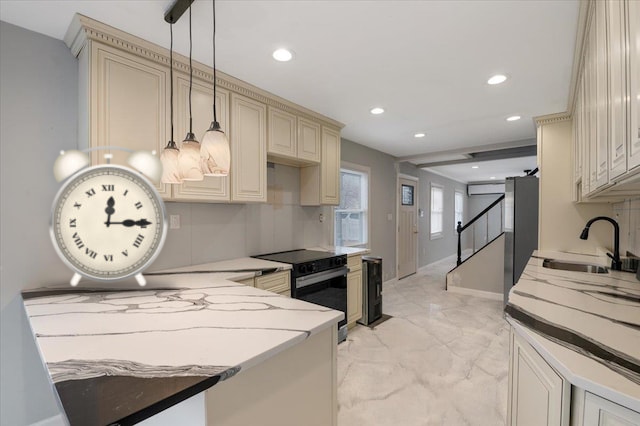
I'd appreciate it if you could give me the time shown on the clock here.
12:15
